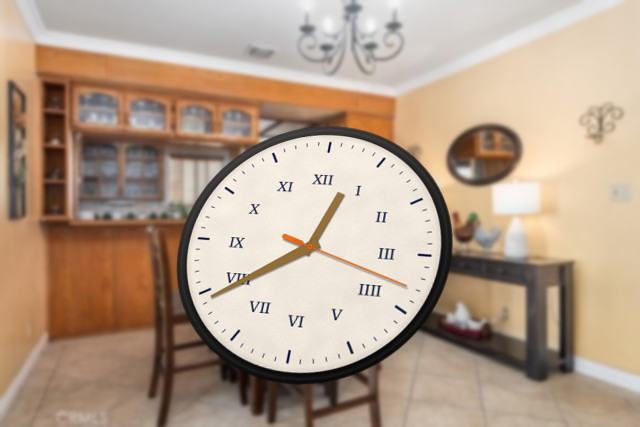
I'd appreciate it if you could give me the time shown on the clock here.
12:39:18
